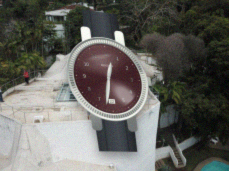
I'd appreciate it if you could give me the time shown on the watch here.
12:32
